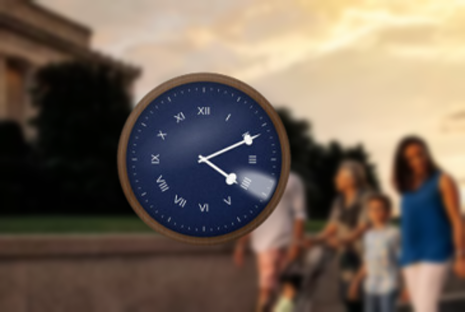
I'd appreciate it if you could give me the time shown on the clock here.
4:11
